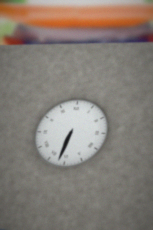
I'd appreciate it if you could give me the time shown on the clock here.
6:32
